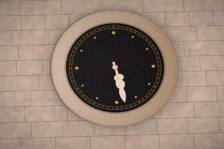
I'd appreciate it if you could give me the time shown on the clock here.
5:28
